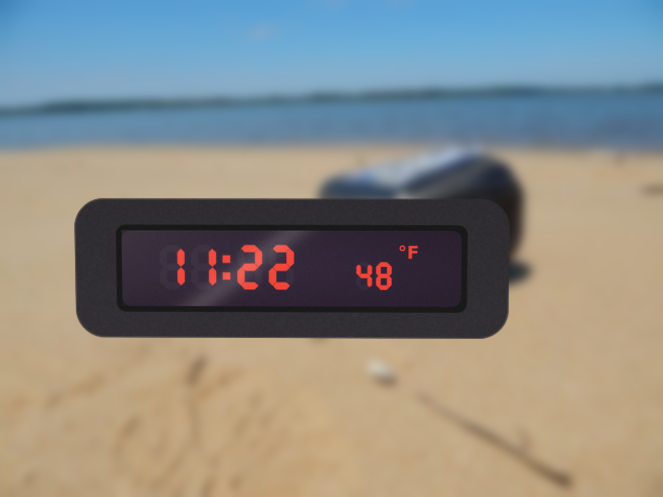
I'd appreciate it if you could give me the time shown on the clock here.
11:22
